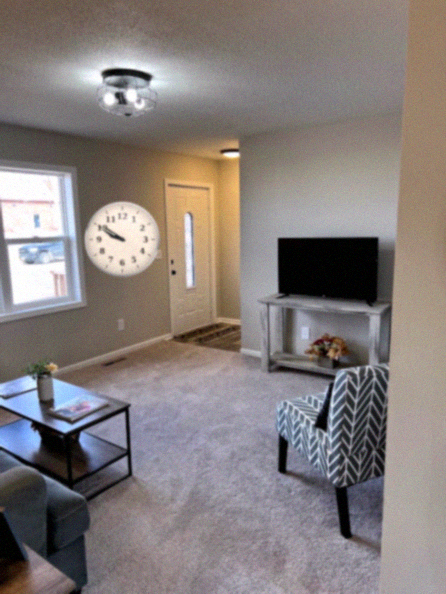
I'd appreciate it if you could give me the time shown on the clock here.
9:50
